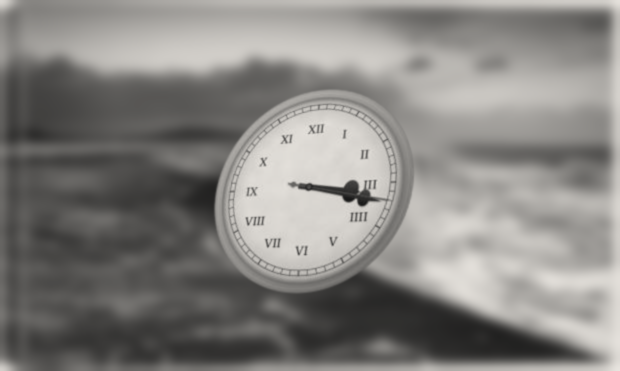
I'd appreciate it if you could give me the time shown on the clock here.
3:17:17
